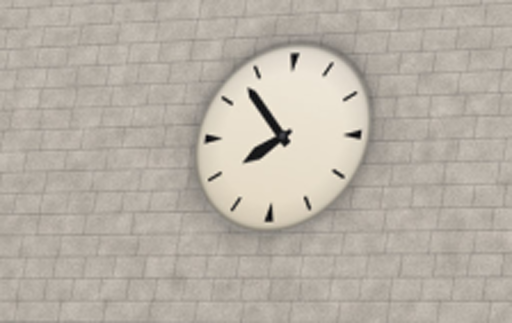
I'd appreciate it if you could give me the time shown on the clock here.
7:53
